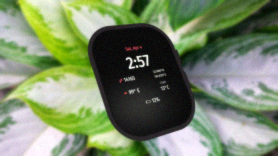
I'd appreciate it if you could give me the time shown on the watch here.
2:57
